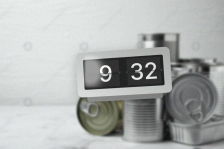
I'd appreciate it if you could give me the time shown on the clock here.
9:32
